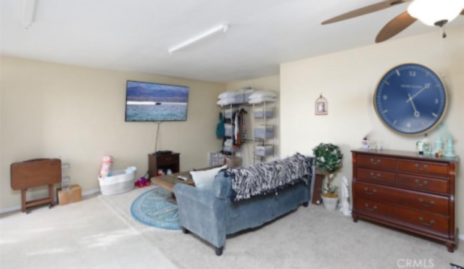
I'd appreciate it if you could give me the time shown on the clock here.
5:08
